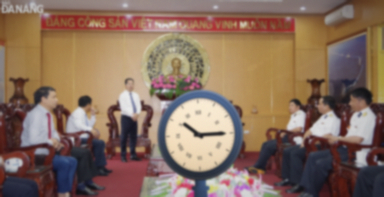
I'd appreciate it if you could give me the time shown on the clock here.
10:15
